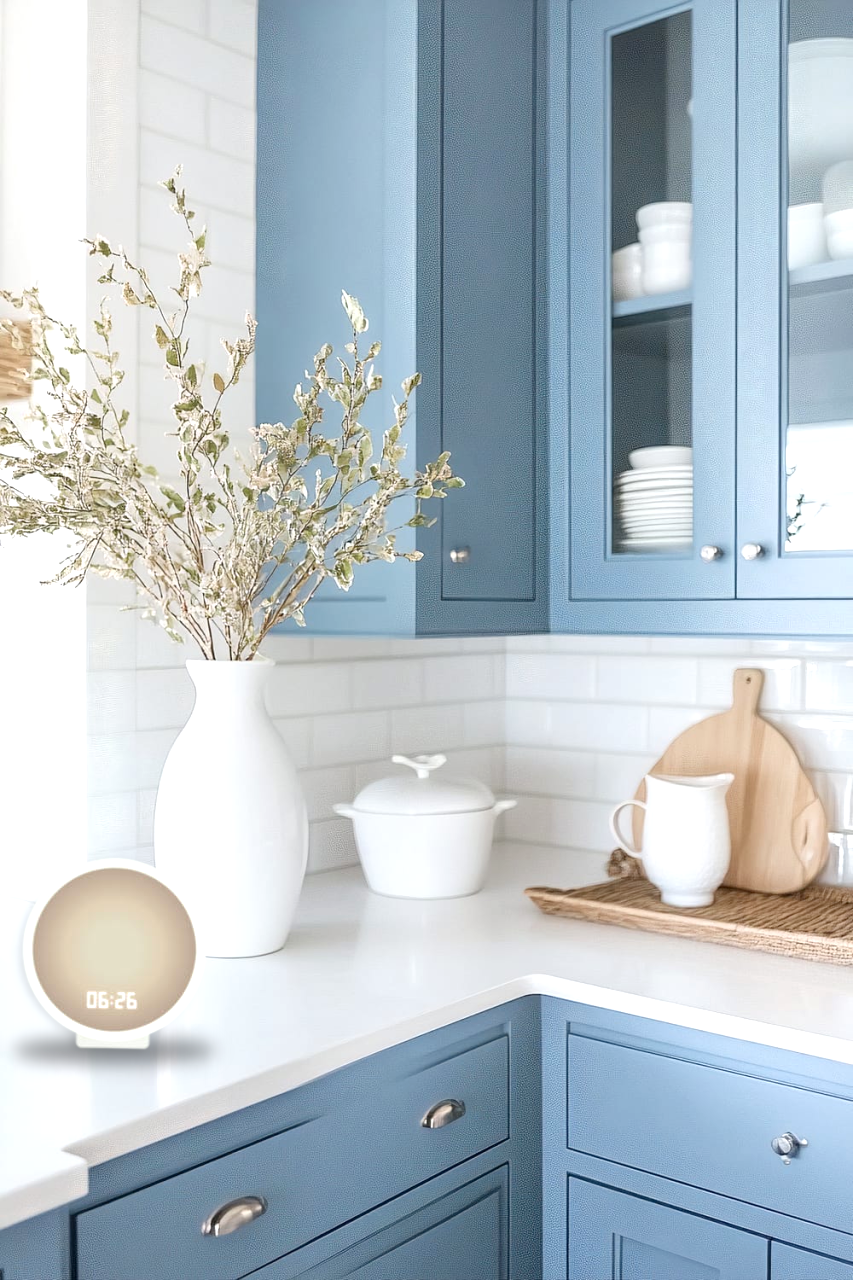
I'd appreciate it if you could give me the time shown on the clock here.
6:26
